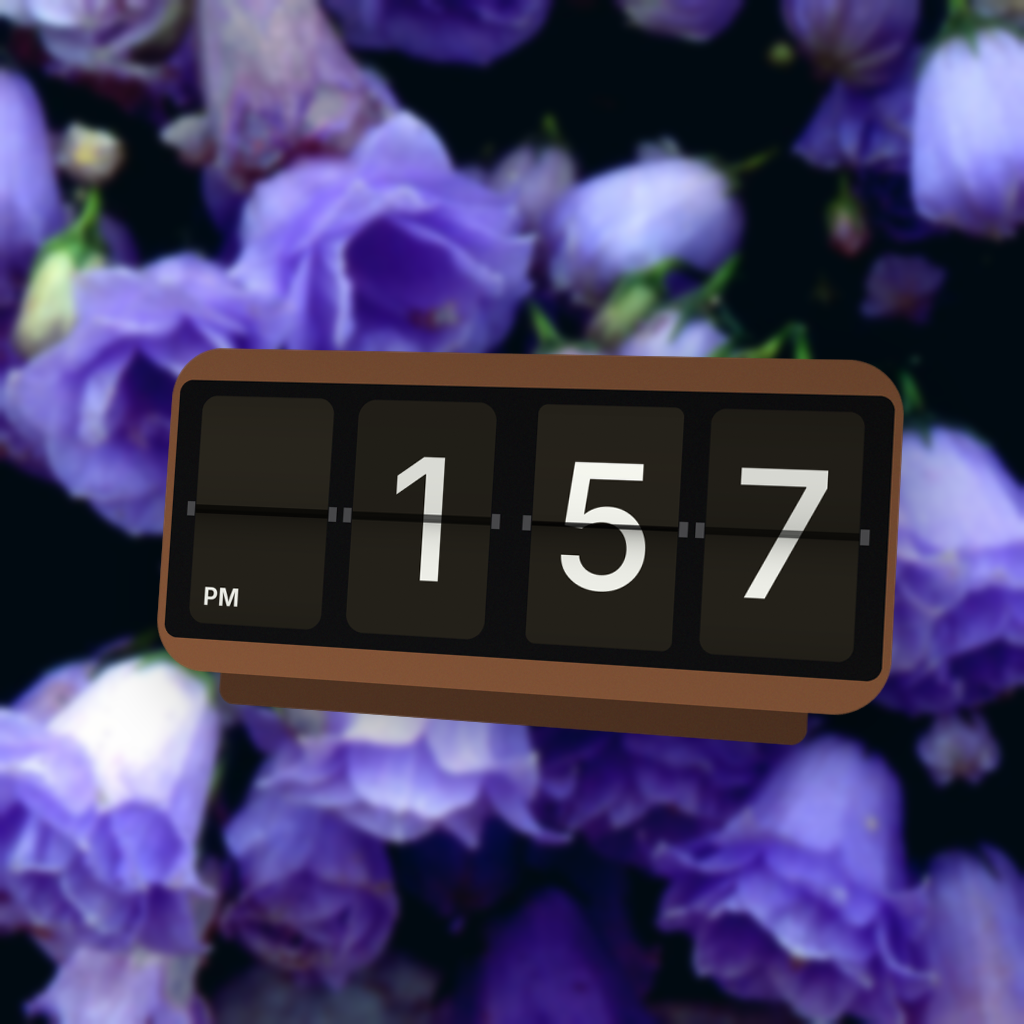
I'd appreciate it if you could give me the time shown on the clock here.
1:57
